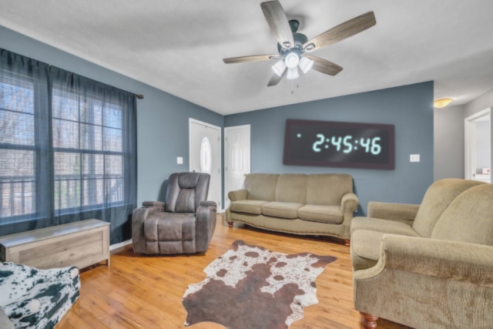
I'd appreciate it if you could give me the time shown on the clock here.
2:45:46
